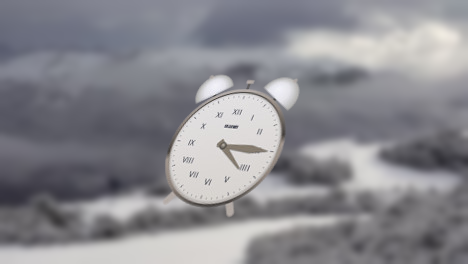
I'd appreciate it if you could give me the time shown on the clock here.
4:15
